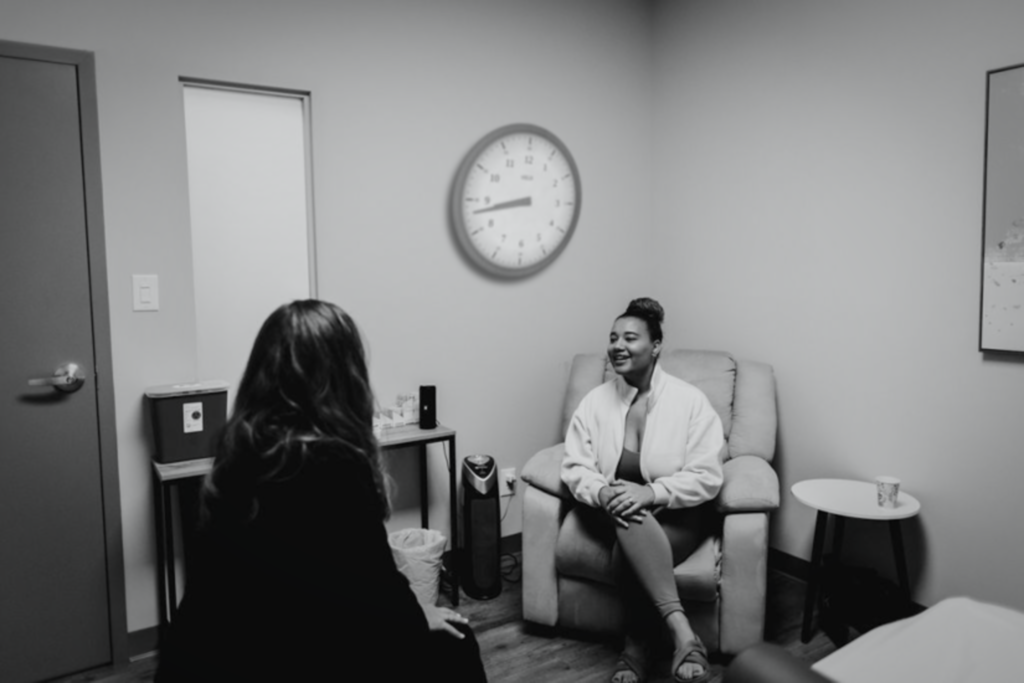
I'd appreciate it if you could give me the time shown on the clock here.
8:43
